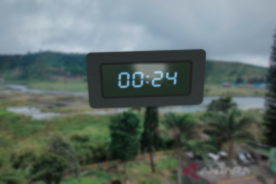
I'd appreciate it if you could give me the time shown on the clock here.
0:24
